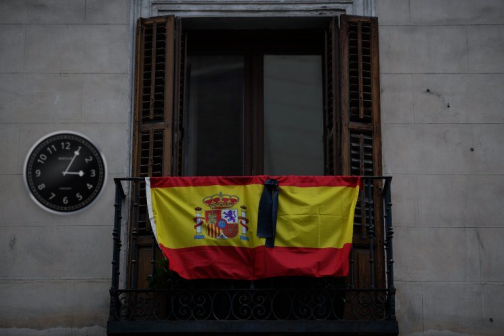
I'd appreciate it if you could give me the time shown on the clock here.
3:05
